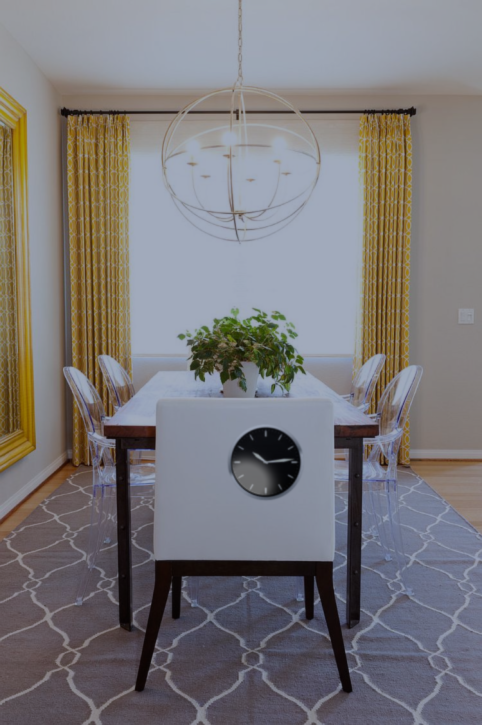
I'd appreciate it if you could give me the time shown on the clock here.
10:14
